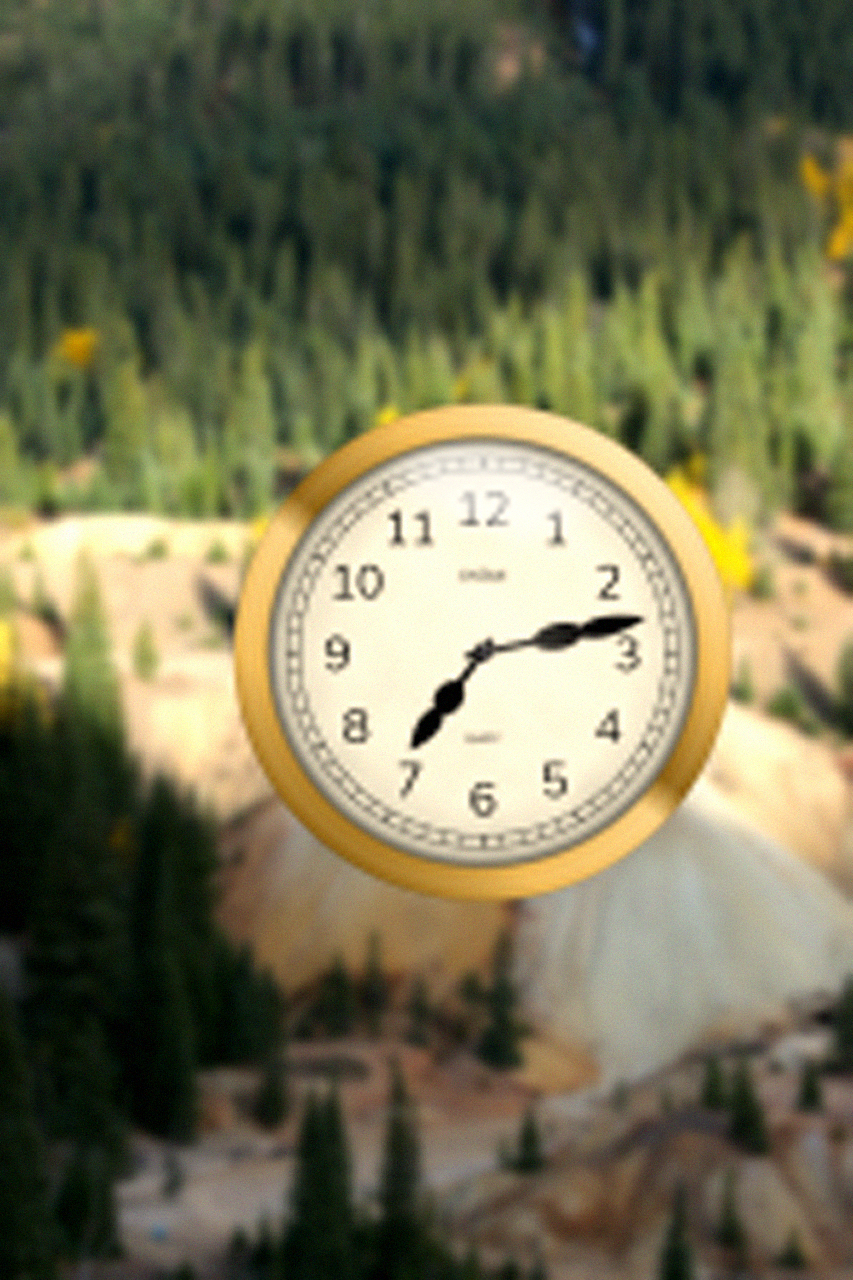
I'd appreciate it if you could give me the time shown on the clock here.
7:13
